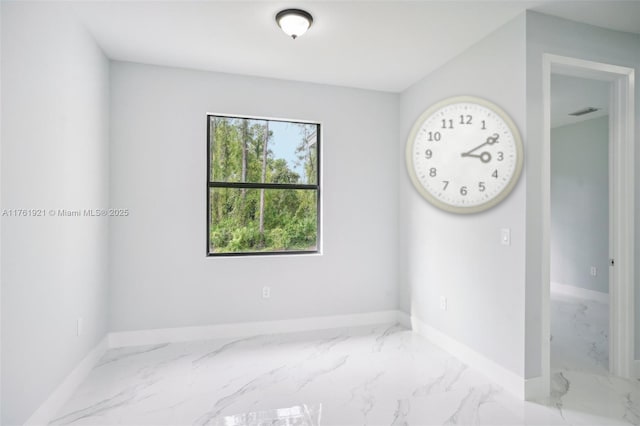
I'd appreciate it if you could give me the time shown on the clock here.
3:10
